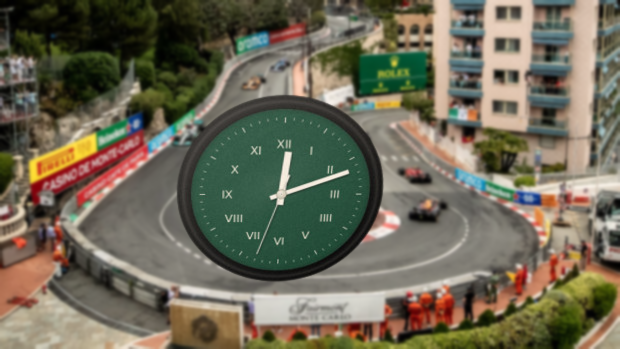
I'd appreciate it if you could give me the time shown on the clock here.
12:11:33
